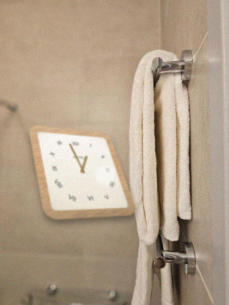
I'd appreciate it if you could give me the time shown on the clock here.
12:58
